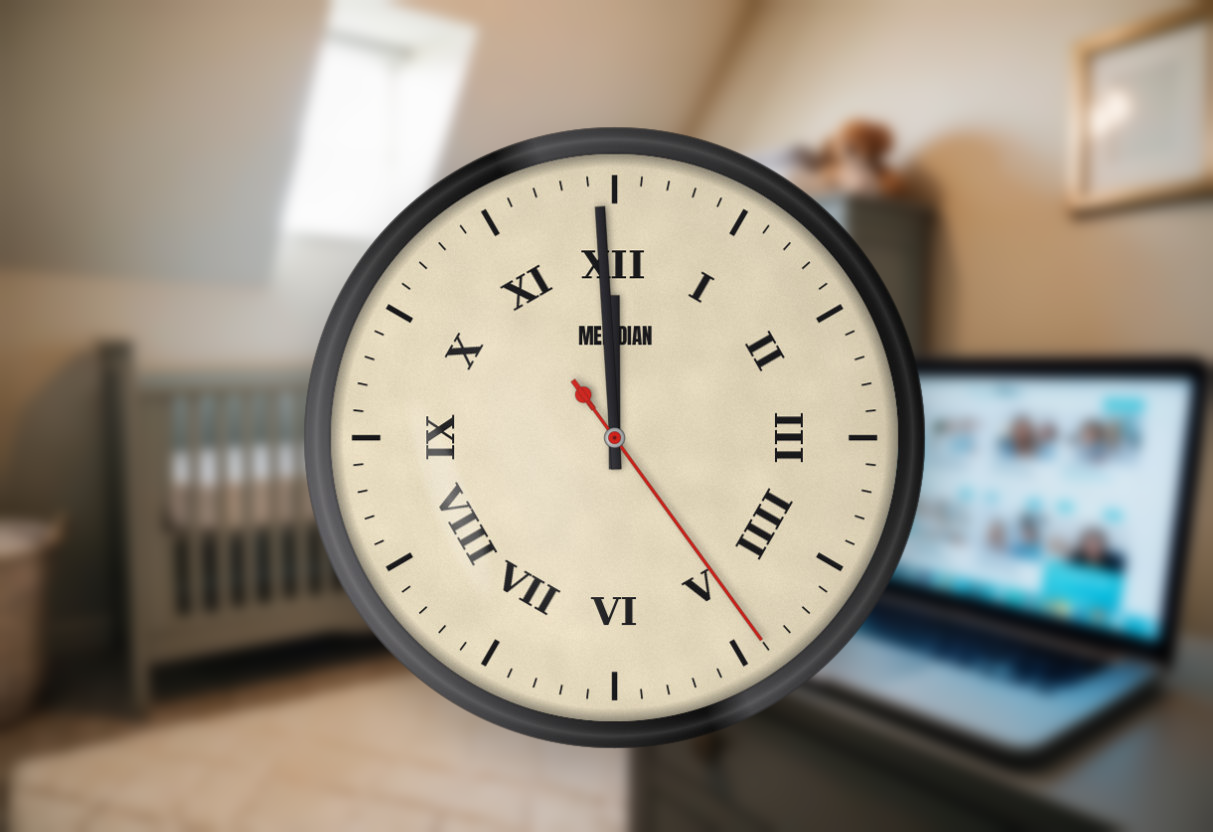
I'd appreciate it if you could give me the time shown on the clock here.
11:59:24
